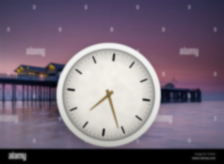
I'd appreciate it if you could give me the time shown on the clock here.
7:26
